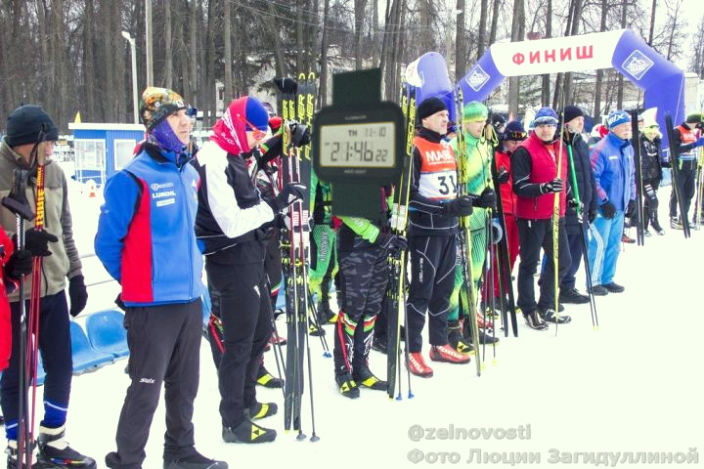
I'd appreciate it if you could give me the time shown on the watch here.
21:46
